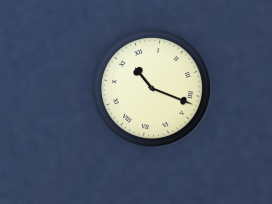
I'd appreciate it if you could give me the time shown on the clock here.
11:22
